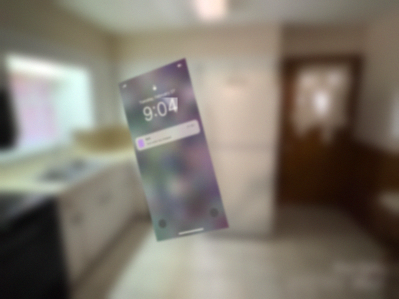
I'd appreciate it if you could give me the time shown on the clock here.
9:04
